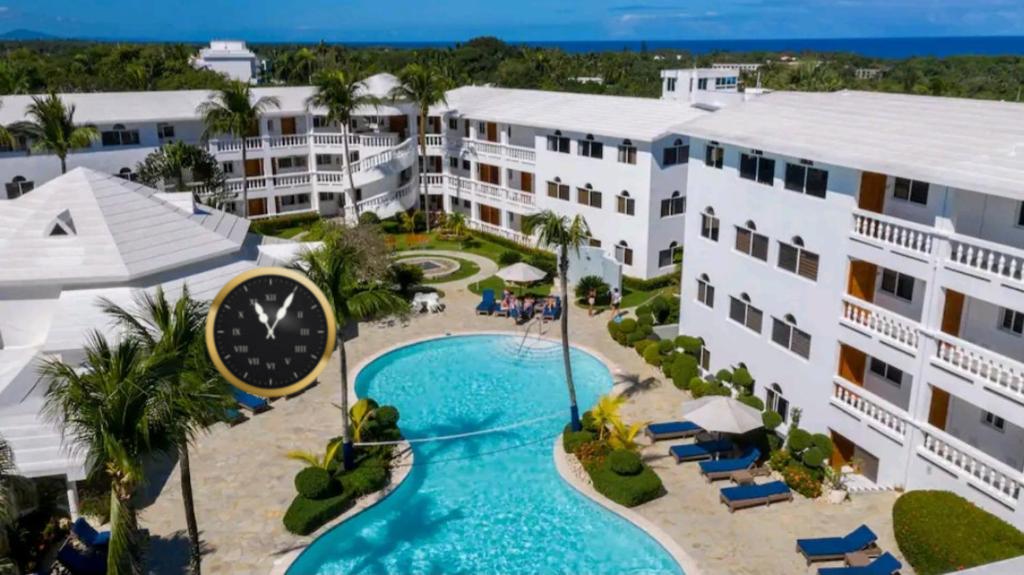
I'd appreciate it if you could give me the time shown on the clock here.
11:05
